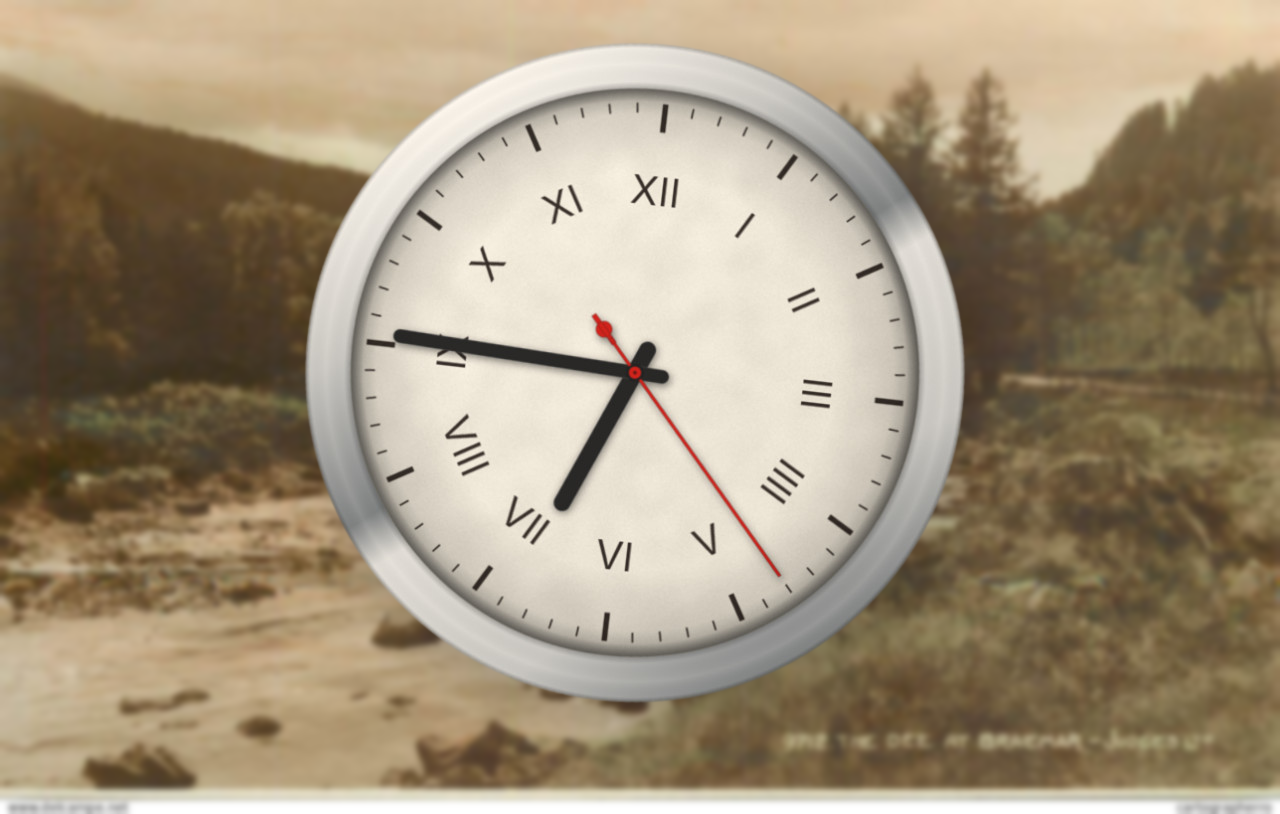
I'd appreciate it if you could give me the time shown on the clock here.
6:45:23
